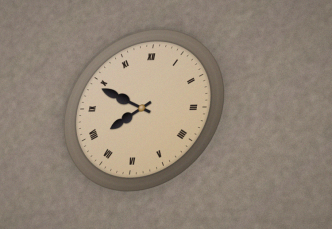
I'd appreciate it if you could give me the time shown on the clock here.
7:49
